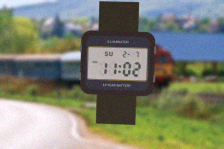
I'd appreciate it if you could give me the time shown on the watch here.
11:02
